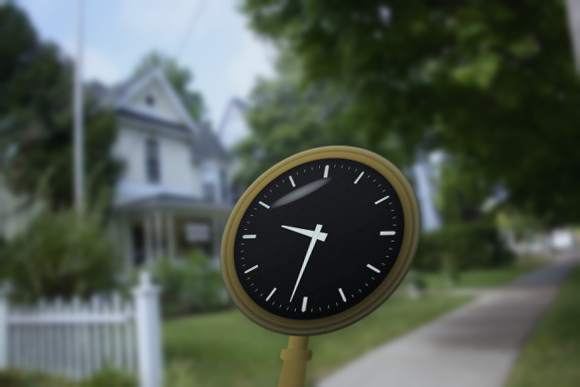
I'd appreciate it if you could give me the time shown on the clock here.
9:32
